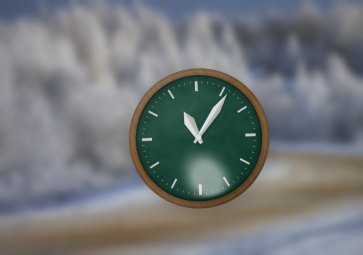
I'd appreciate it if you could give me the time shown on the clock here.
11:06
